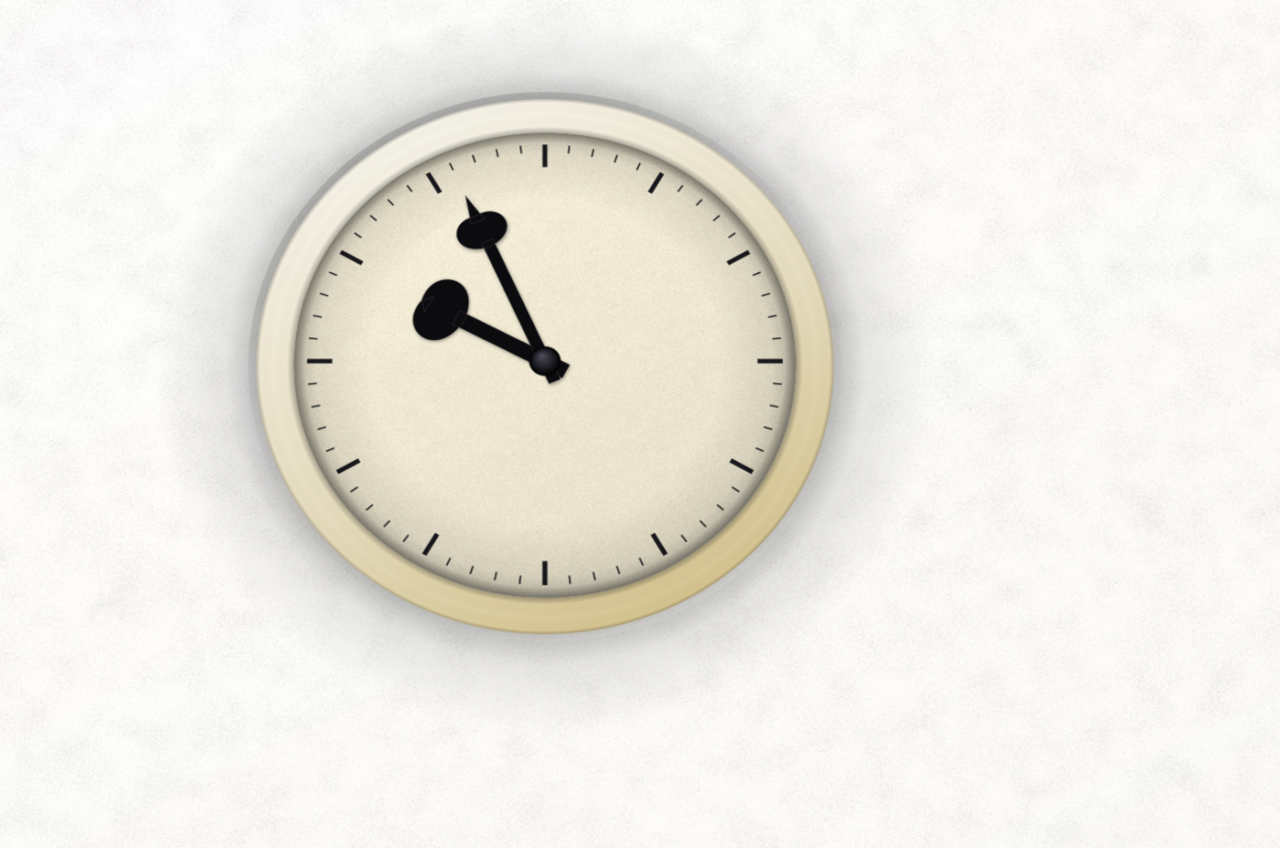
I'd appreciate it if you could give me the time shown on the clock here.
9:56
